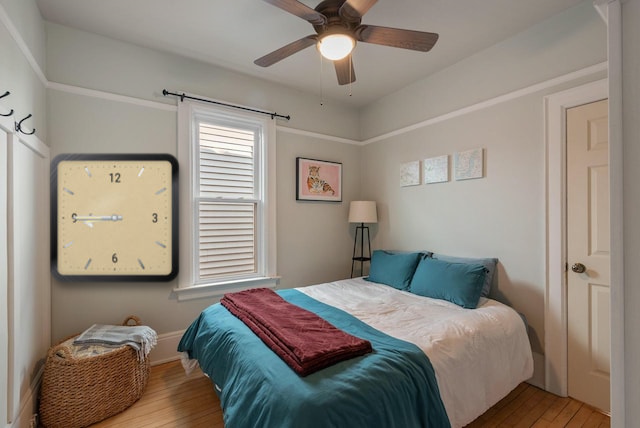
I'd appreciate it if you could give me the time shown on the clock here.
8:45
